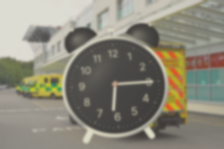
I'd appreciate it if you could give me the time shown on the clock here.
6:15
